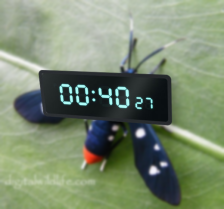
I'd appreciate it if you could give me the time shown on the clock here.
0:40:27
